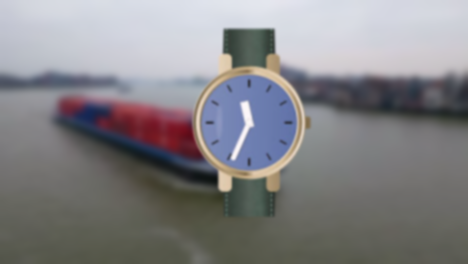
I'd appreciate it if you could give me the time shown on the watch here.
11:34
